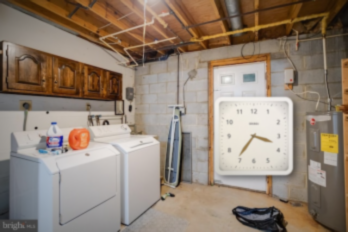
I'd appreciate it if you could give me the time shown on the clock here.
3:36
